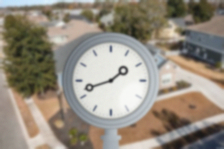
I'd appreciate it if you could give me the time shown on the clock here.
1:42
